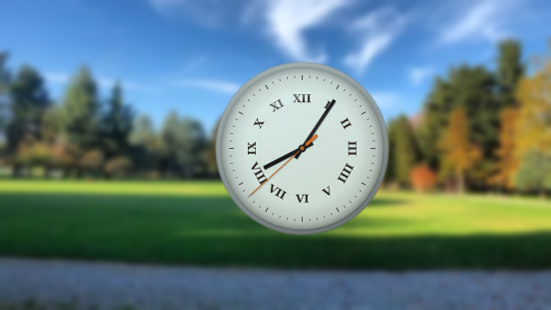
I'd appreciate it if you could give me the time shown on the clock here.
8:05:38
